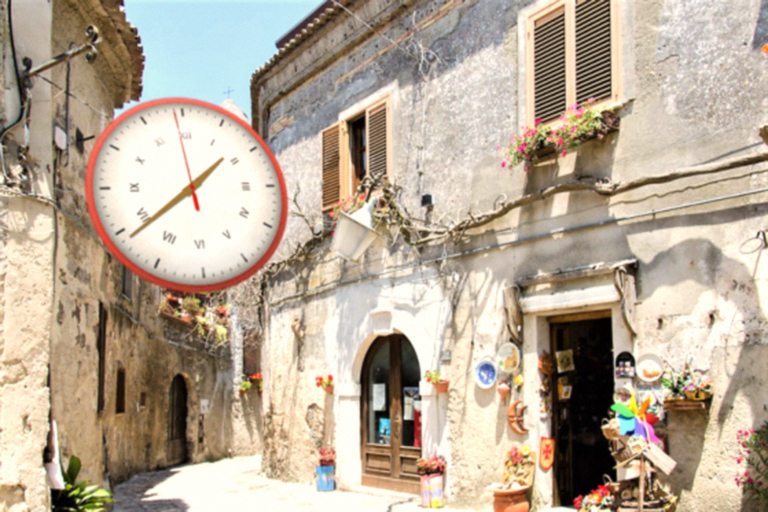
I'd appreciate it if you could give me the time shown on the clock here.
1:38:59
